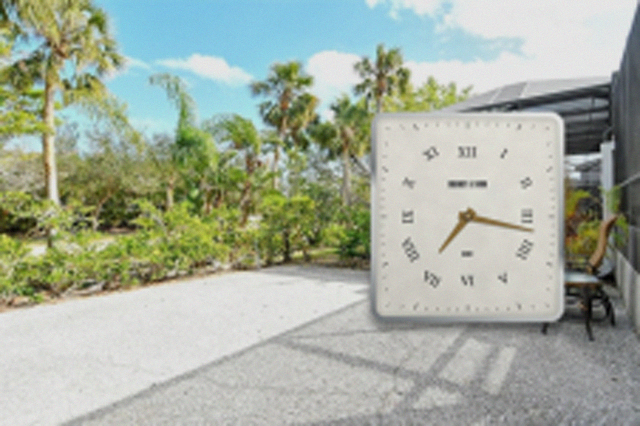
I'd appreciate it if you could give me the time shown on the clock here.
7:17
